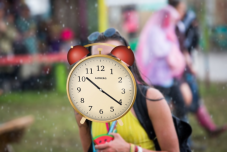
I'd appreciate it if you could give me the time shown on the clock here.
10:21
